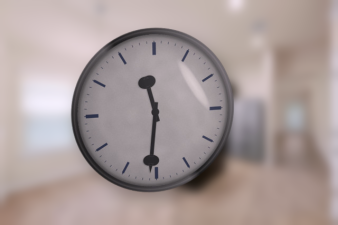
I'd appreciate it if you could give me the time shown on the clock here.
11:31
